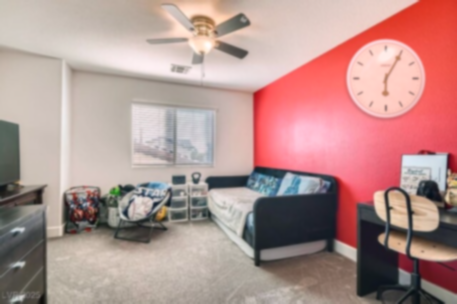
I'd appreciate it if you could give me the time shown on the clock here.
6:05
